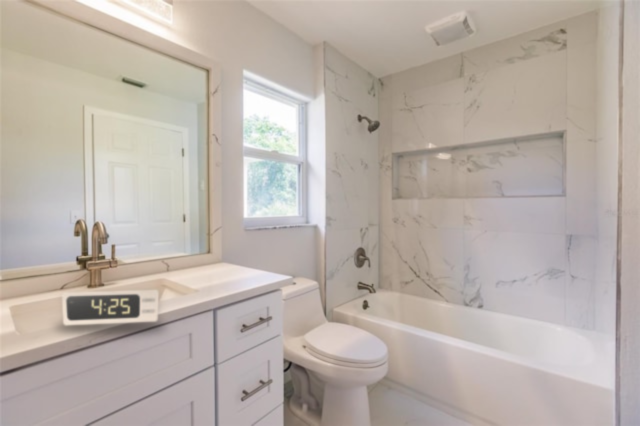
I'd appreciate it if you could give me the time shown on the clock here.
4:25
